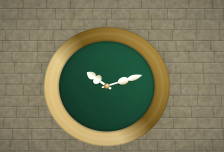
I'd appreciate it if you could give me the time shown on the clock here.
10:12
